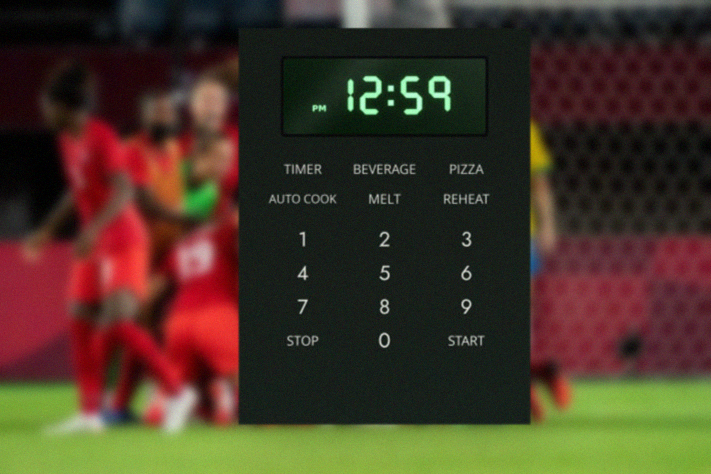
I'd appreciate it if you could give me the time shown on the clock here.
12:59
